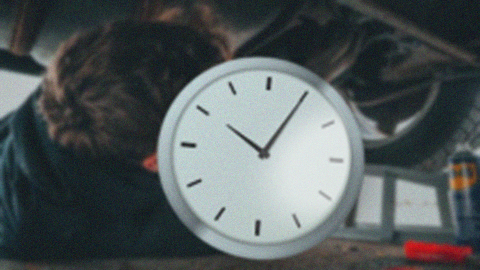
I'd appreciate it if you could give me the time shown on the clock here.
10:05
